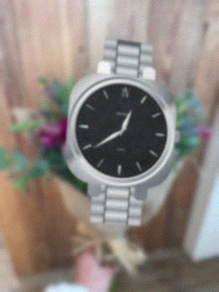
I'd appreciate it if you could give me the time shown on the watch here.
12:39
